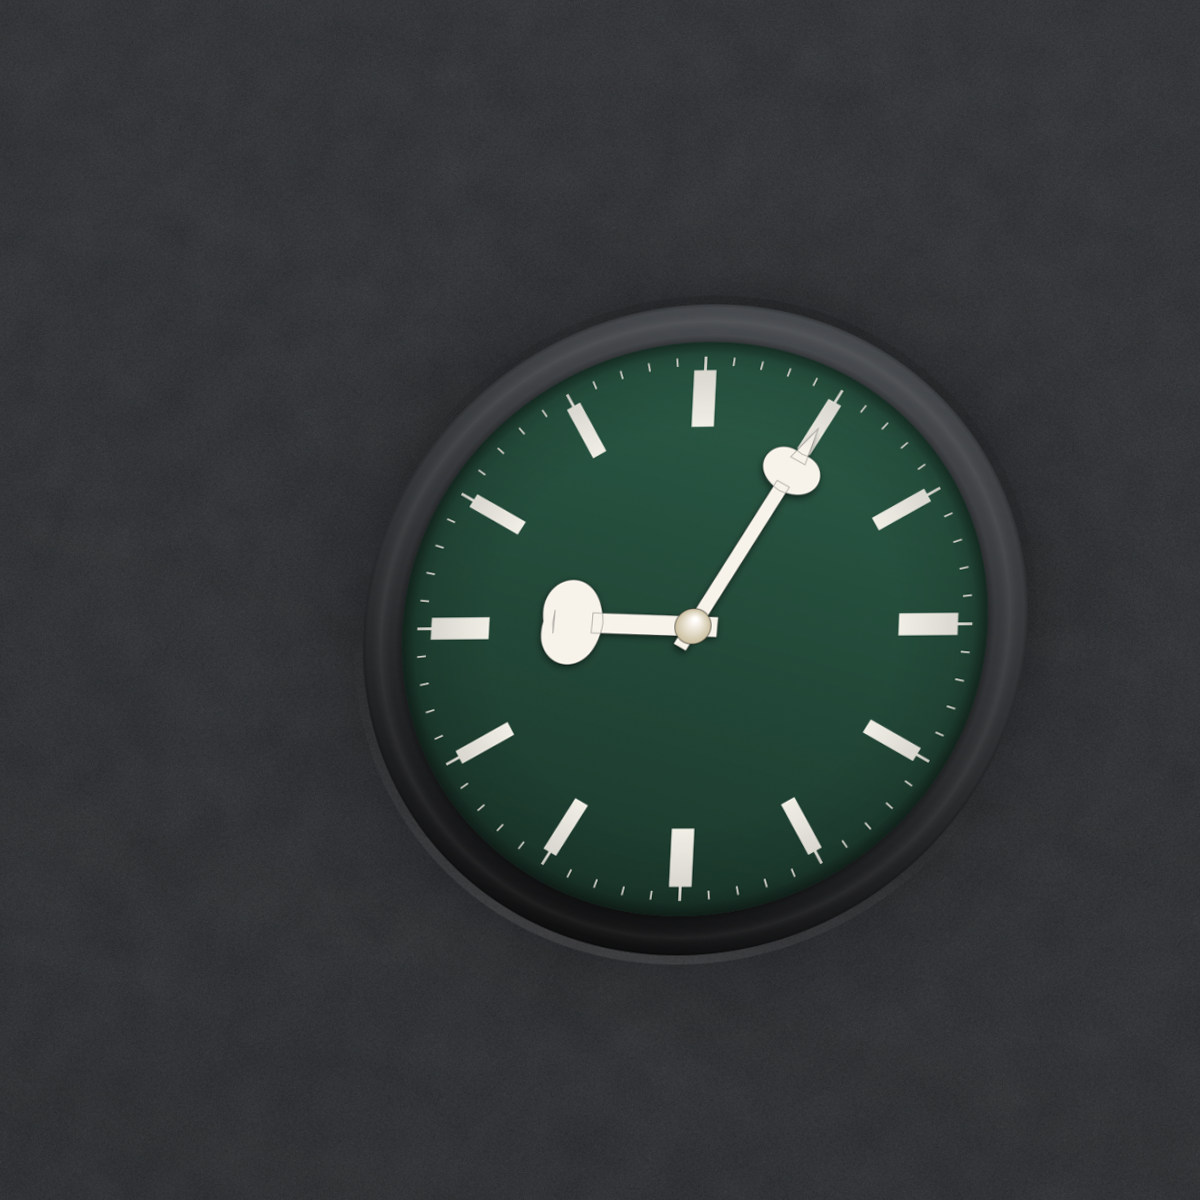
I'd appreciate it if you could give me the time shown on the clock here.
9:05
